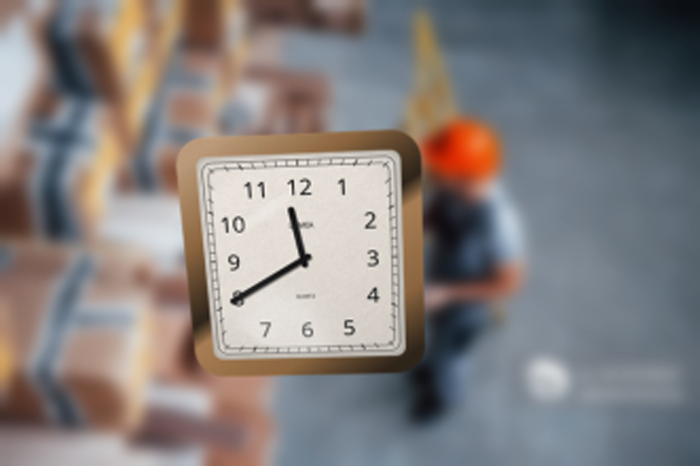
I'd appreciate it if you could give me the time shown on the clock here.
11:40
